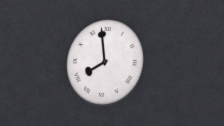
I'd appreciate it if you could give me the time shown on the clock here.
7:58
